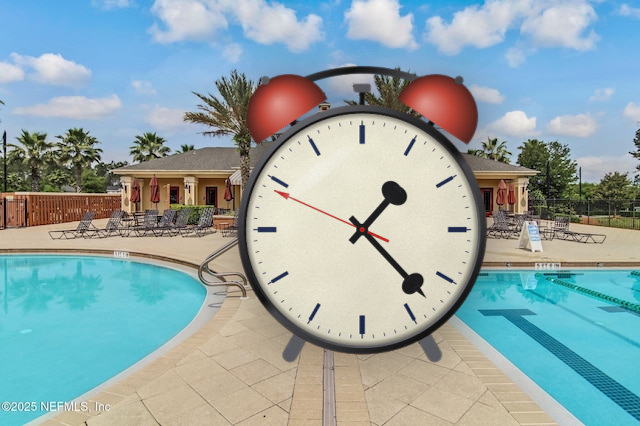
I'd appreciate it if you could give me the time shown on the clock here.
1:22:49
